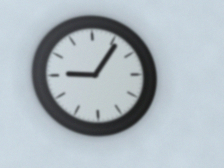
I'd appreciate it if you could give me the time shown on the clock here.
9:06
